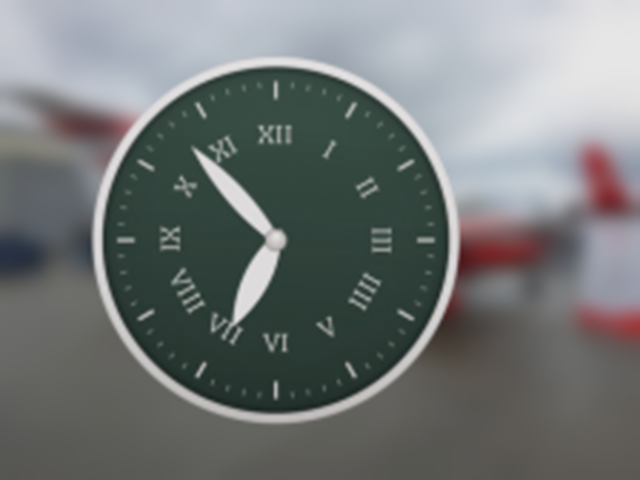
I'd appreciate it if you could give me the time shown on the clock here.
6:53
